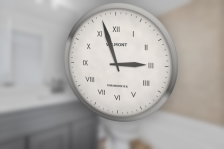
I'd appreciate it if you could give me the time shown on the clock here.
2:57
